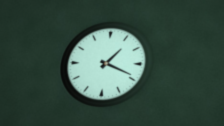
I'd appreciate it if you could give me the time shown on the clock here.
1:19
